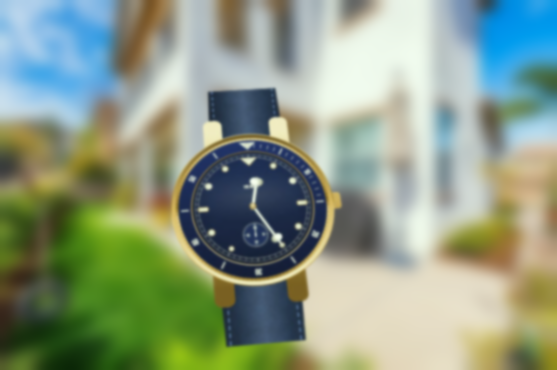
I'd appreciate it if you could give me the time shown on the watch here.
12:25
